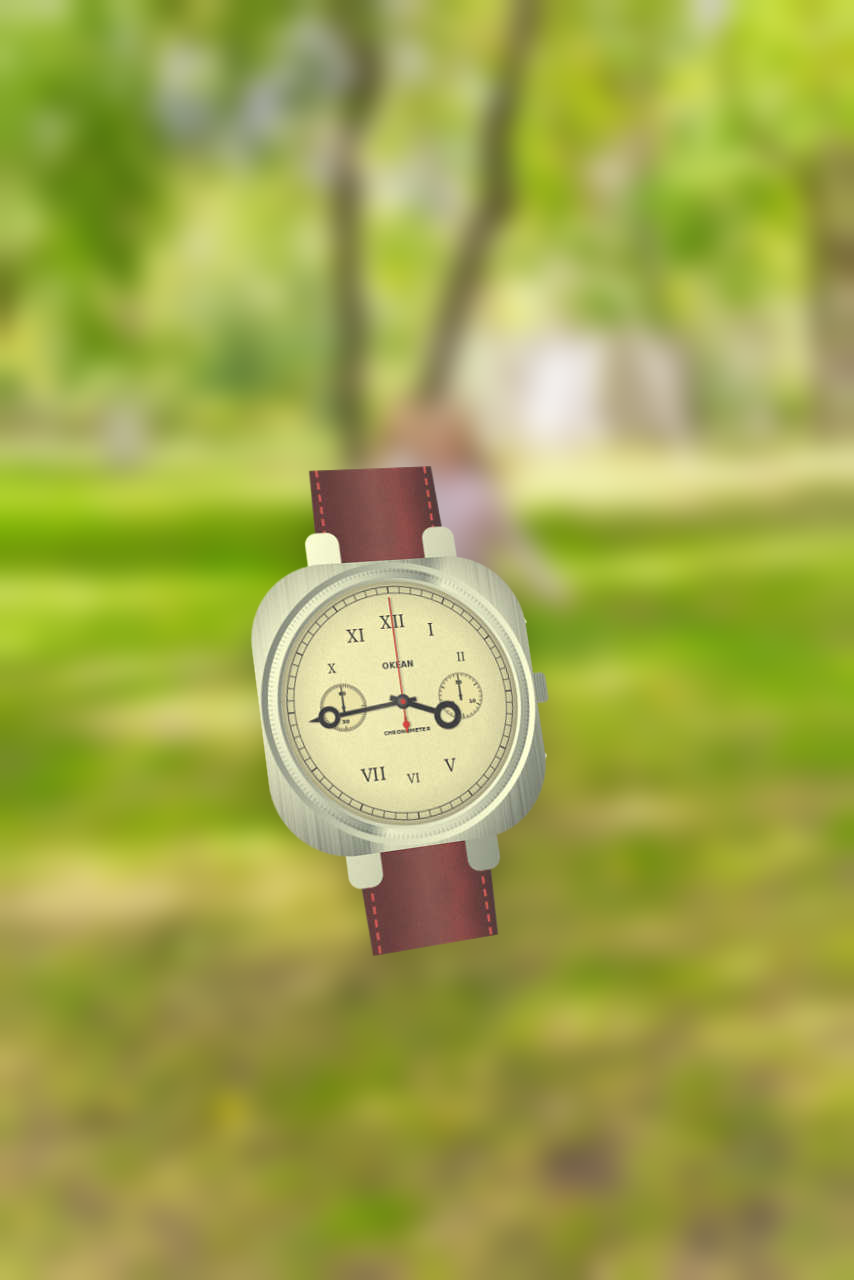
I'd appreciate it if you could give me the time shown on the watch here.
3:44
